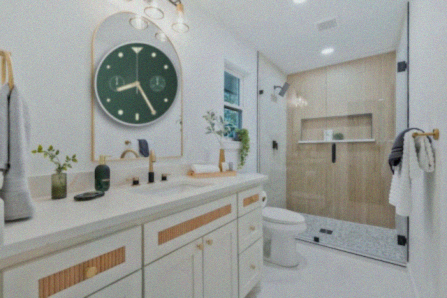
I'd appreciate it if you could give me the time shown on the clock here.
8:25
